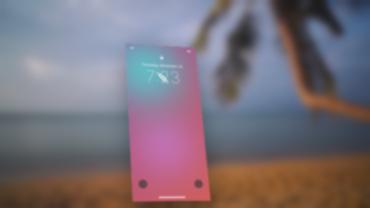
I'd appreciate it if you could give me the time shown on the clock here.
7:23
